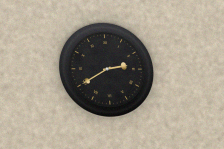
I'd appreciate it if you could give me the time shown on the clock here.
2:40
